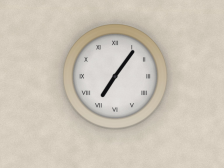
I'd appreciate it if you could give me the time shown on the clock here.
7:06
